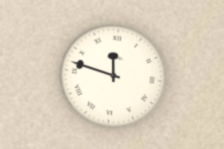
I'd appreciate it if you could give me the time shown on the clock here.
11:47
